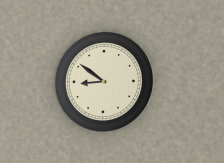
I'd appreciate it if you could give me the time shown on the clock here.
8:51
